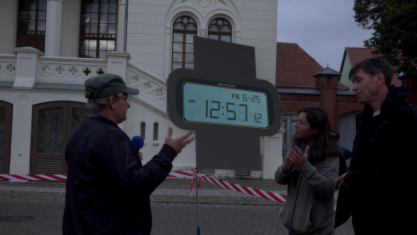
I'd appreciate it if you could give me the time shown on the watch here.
12:57
